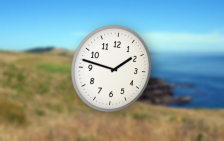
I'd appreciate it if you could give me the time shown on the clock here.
1:47
